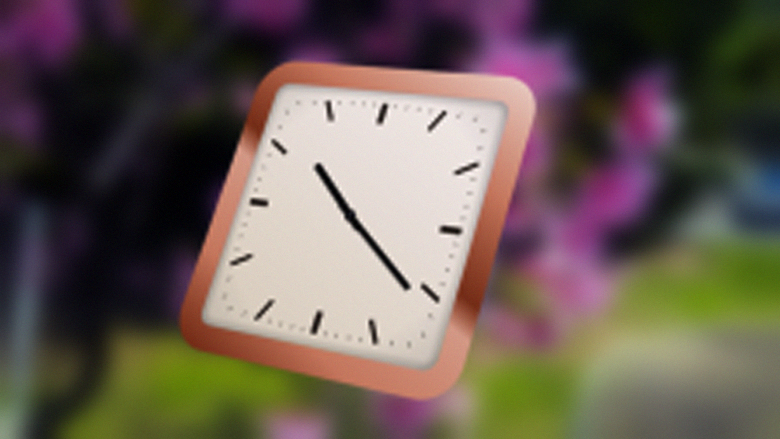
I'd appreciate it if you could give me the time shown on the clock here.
10:21
